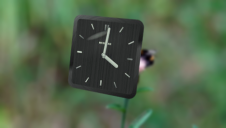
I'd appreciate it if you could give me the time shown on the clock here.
4:01
